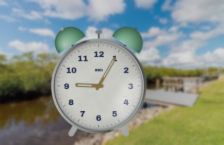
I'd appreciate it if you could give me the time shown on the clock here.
9:05
